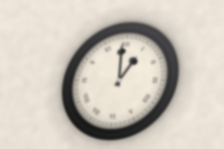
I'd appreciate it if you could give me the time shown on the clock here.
12:59
